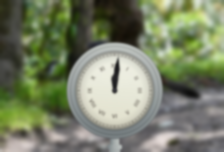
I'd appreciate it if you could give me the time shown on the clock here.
12:01
